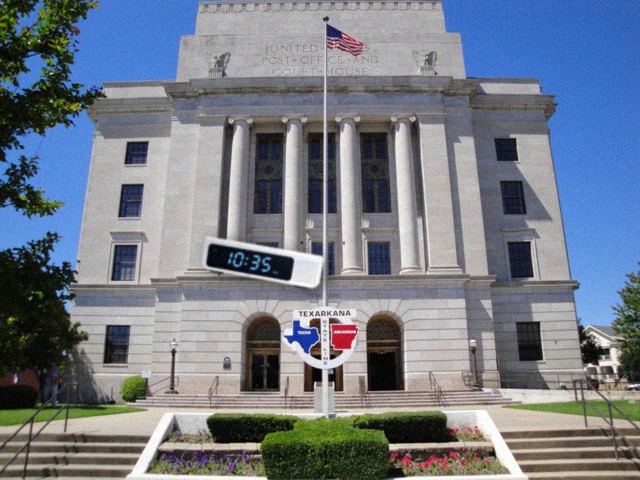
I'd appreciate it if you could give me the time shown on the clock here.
10:35
